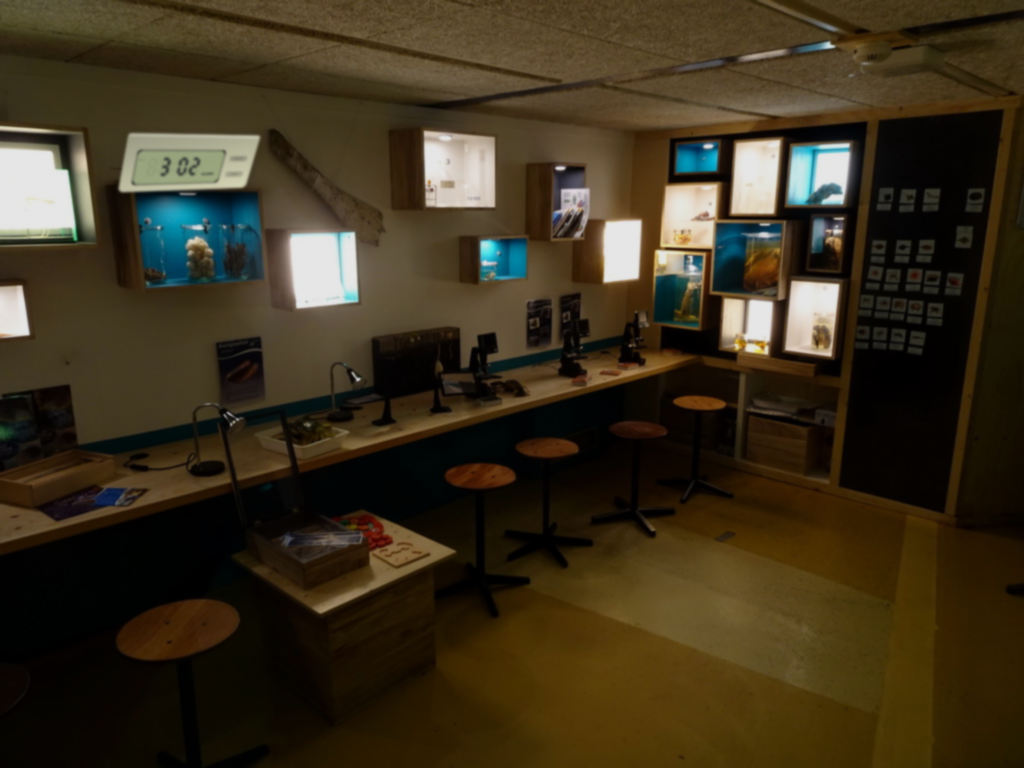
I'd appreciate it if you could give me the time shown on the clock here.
3:02
